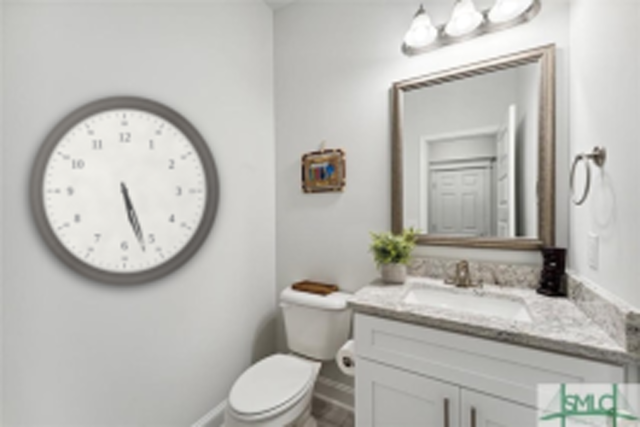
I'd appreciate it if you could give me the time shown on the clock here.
5:27
